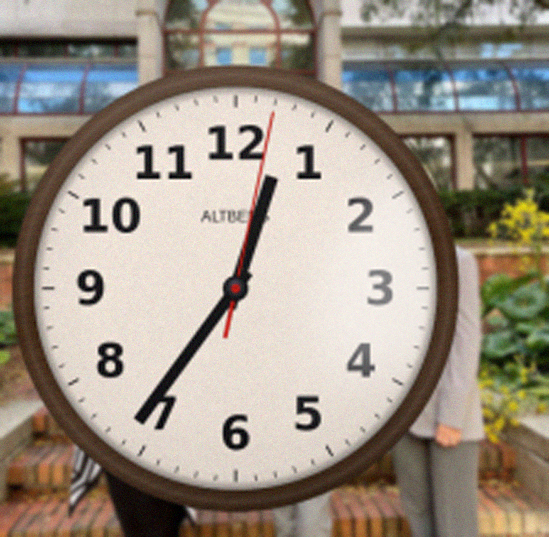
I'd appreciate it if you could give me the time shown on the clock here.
12:36:02
